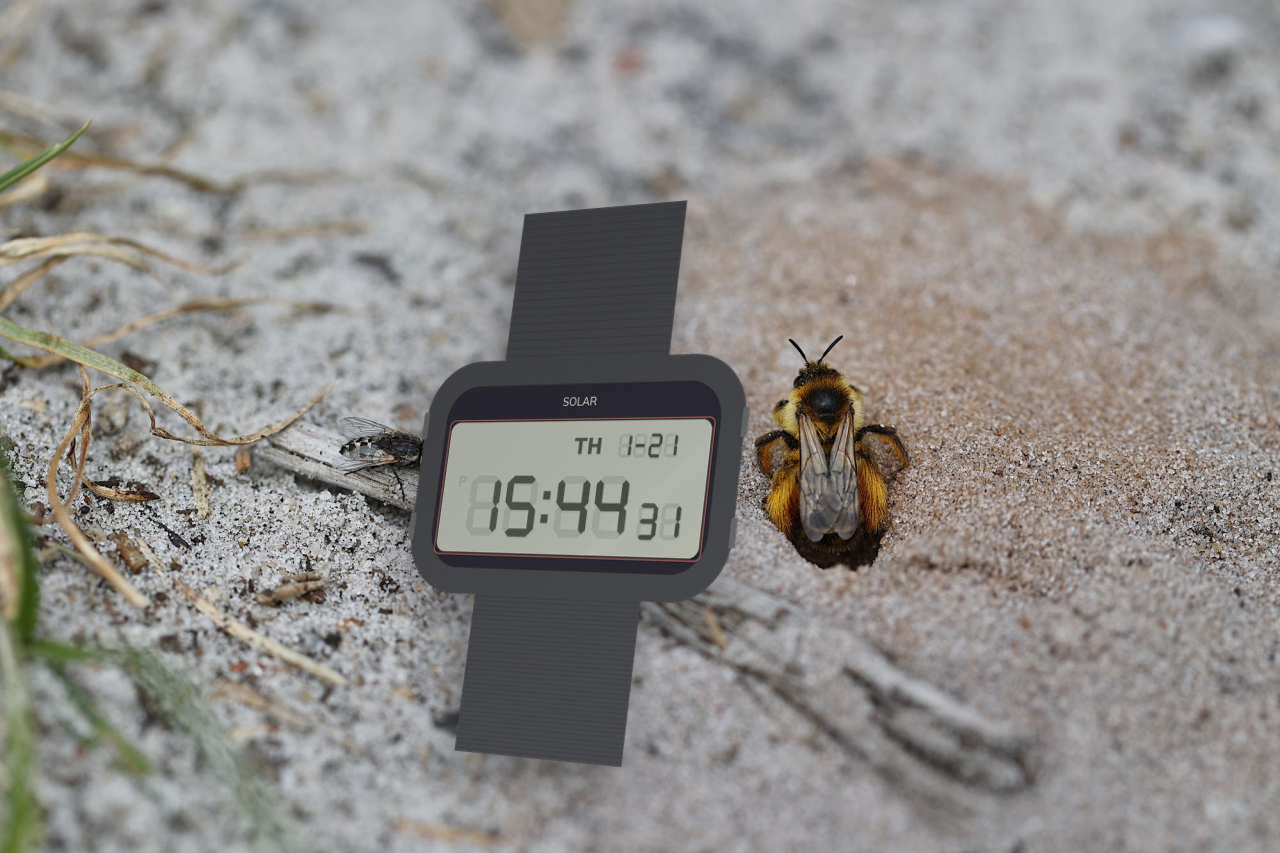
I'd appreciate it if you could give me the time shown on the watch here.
15:44:31
